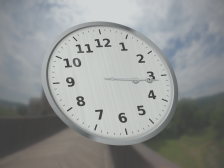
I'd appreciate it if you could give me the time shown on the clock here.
3:16
